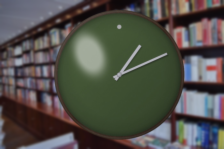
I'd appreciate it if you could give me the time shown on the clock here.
1:11
